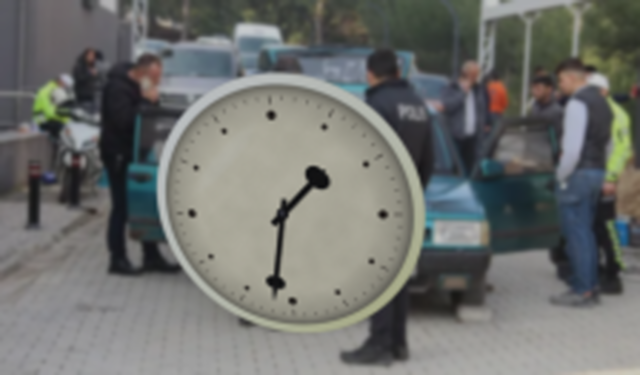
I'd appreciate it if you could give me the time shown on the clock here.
1:32
